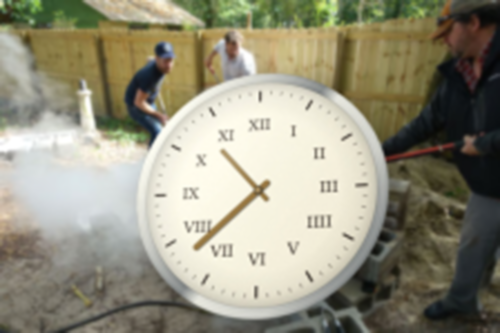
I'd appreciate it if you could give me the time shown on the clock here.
10:38
